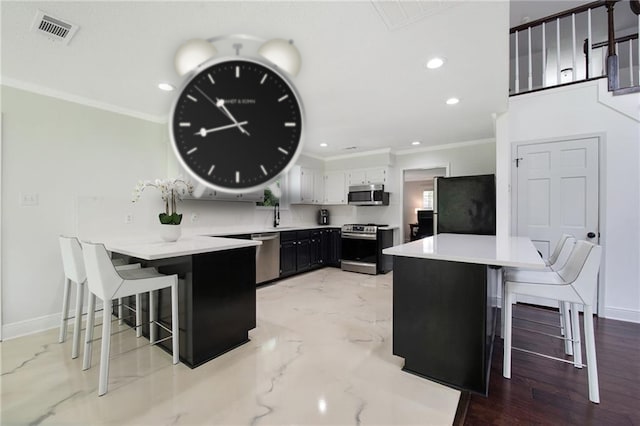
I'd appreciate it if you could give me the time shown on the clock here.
10:42:52
